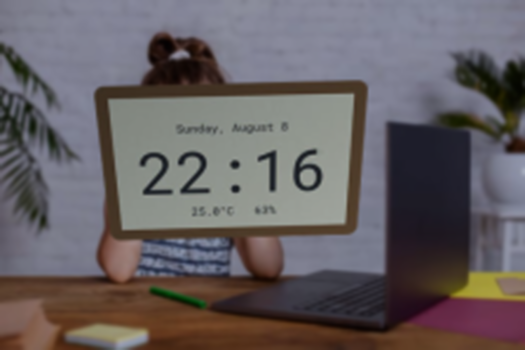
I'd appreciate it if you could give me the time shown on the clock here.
22:16
